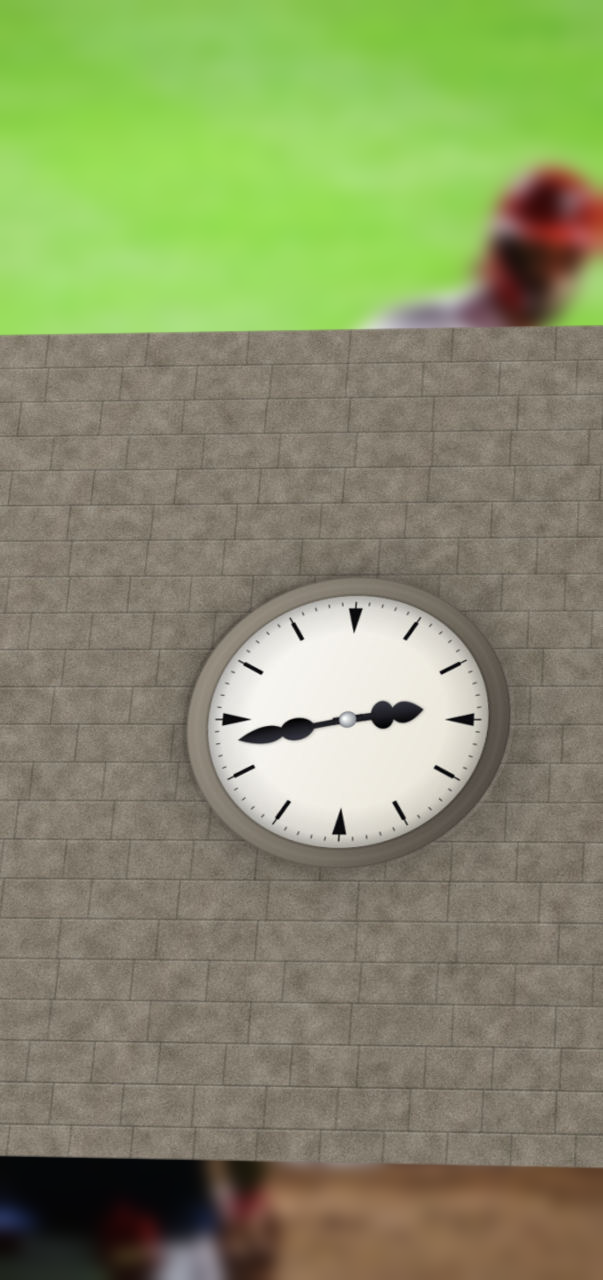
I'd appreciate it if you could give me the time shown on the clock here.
2:43
